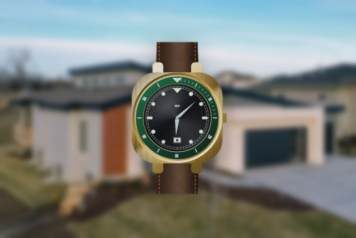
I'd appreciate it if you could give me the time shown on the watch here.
6:08
